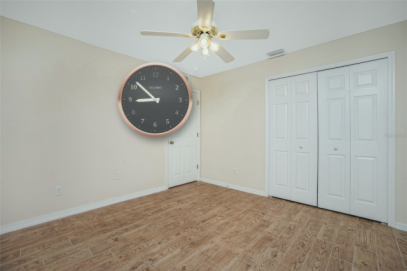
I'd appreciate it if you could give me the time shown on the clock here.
8:52
